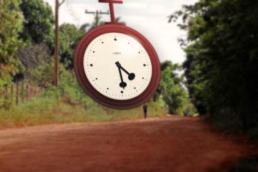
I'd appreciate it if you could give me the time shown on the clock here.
4:29
